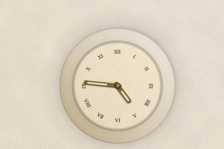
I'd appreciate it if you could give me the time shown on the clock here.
4:46
